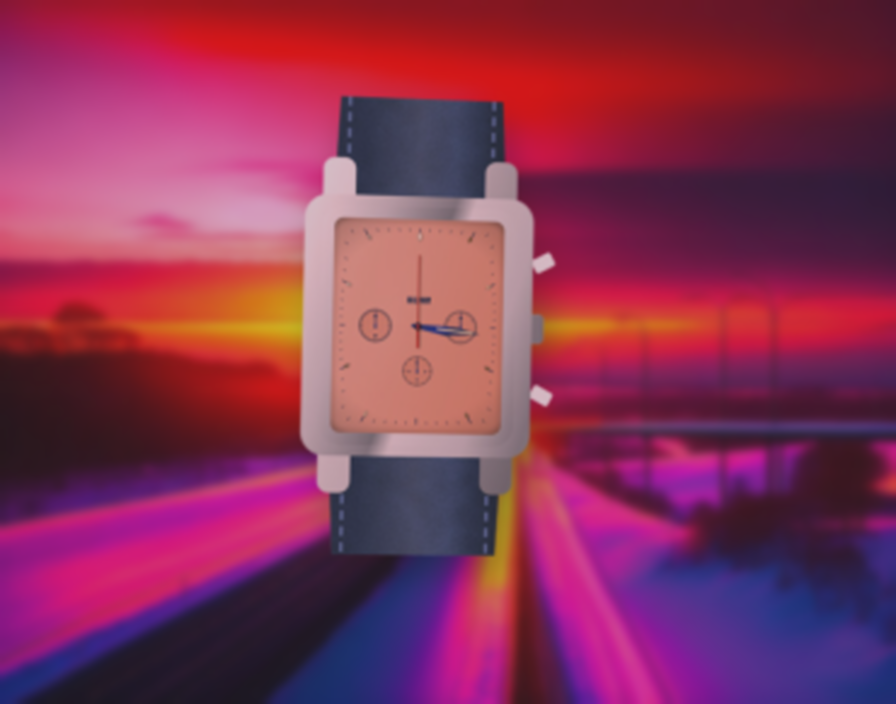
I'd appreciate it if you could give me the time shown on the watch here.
3:16
